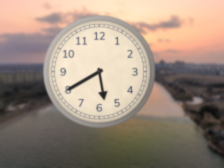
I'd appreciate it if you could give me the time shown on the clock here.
5:40
